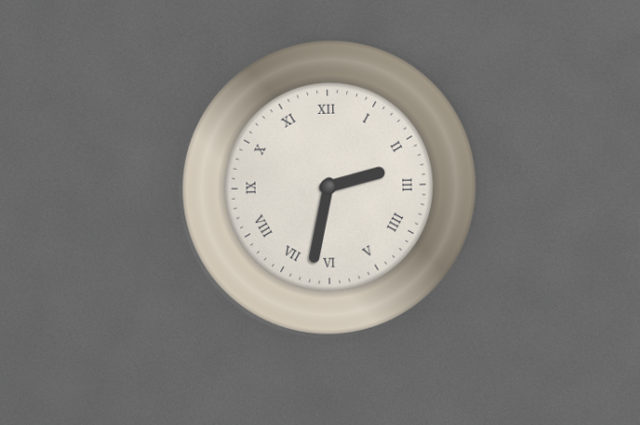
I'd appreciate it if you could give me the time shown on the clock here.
2:32
